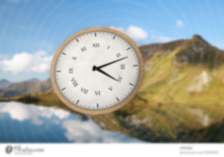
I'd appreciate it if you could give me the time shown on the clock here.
4:12
